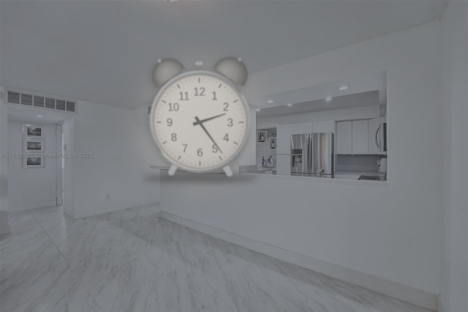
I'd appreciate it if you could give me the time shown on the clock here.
2:24
